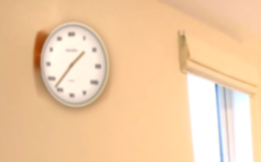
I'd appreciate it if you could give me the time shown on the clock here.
1:37
